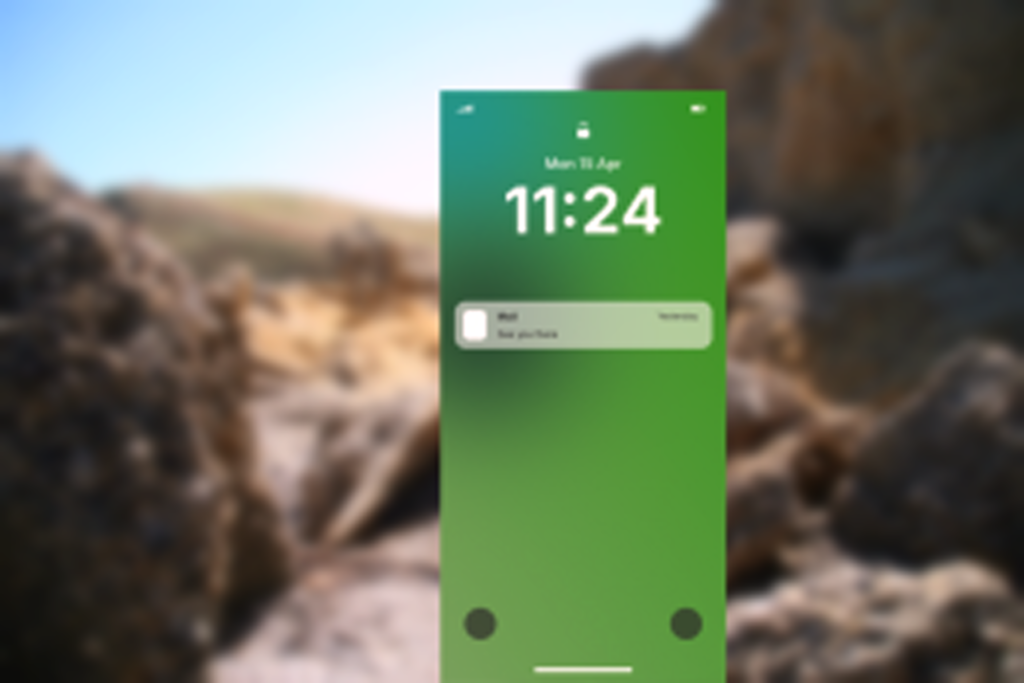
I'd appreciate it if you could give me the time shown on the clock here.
11:24
